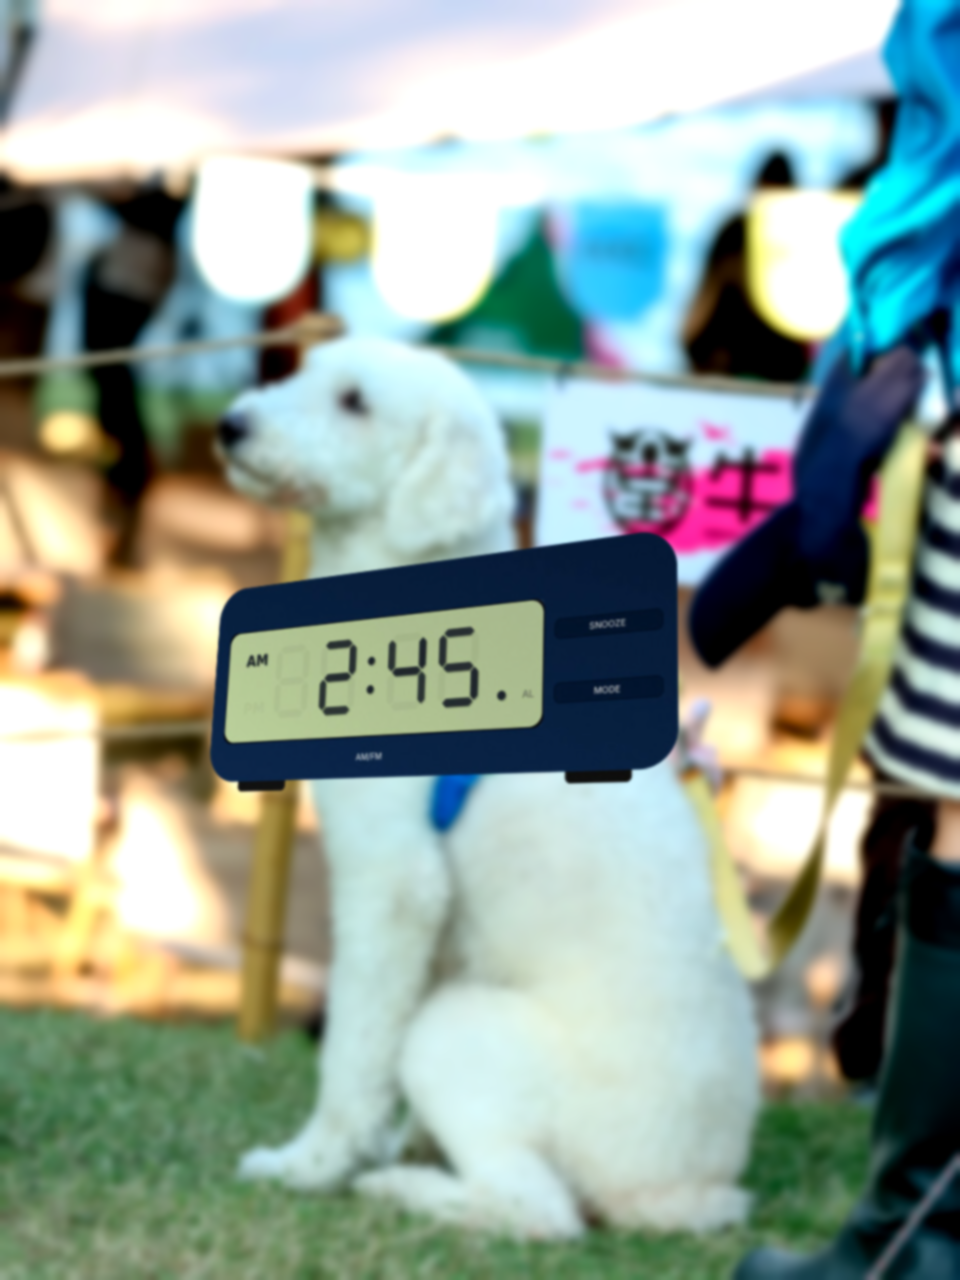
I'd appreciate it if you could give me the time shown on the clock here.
2:45
